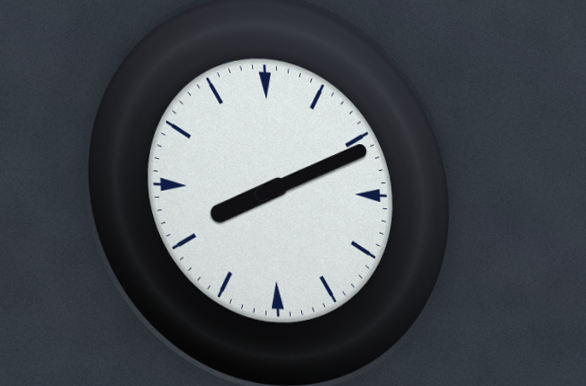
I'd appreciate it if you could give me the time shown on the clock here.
8:11
